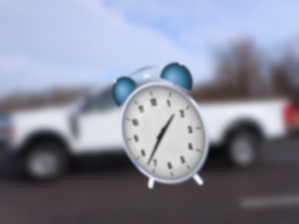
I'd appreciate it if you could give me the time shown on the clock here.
1:37
